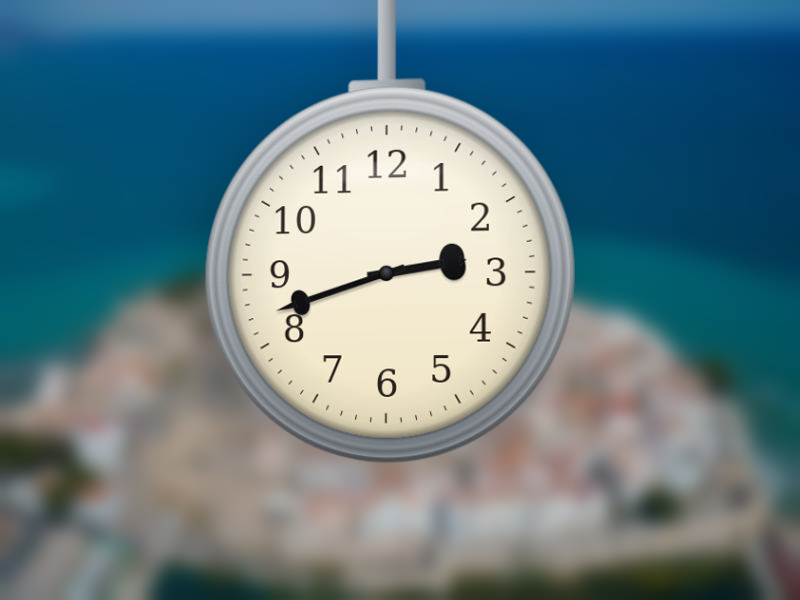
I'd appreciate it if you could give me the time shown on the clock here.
2:42
